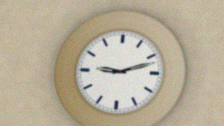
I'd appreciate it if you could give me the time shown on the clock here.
9:12
